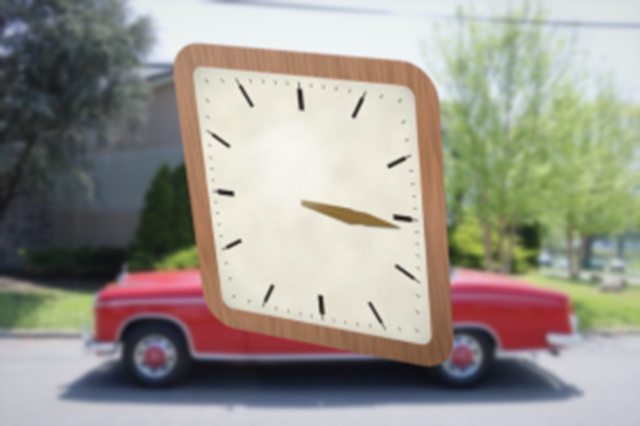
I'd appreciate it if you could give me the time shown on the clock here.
3:16
